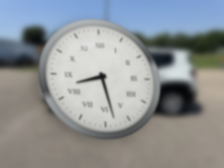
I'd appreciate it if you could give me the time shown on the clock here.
8:28
